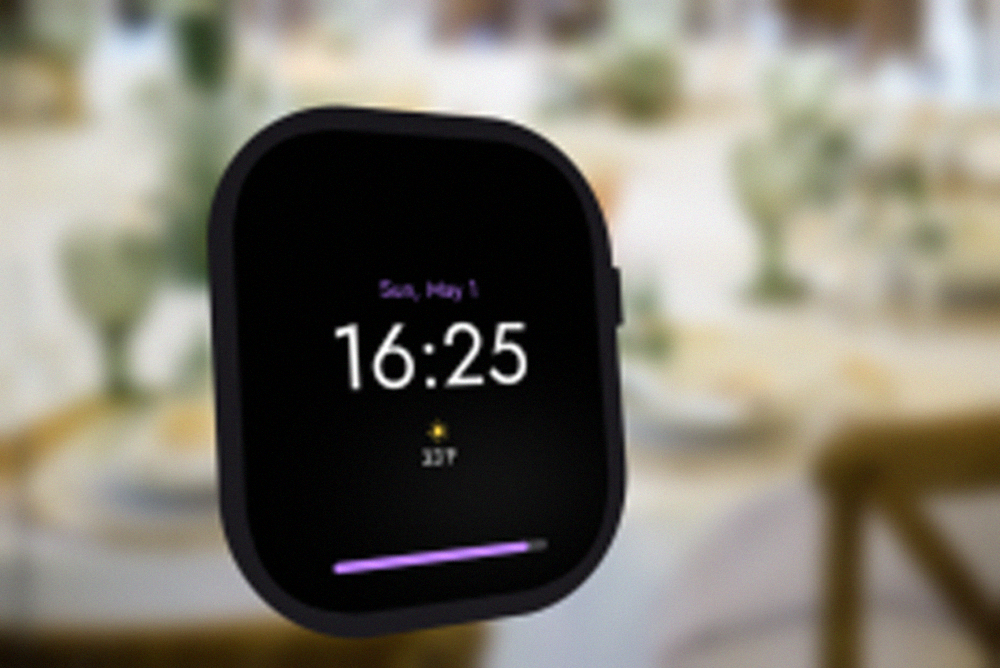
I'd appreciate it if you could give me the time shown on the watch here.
16:25
